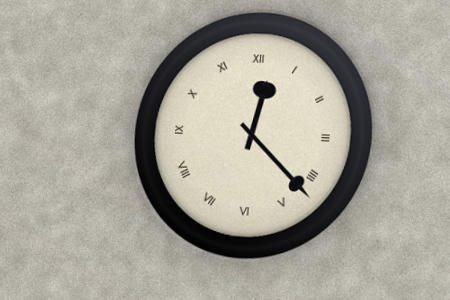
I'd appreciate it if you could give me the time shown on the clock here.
12:22
